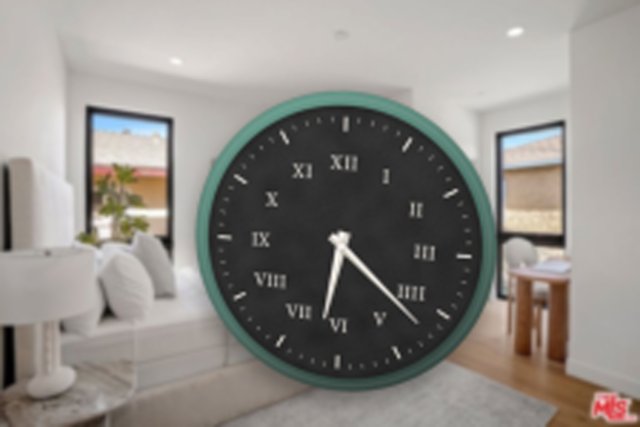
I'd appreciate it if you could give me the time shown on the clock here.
6:22
